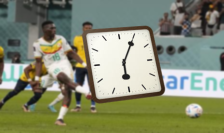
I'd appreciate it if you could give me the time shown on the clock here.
6:05
